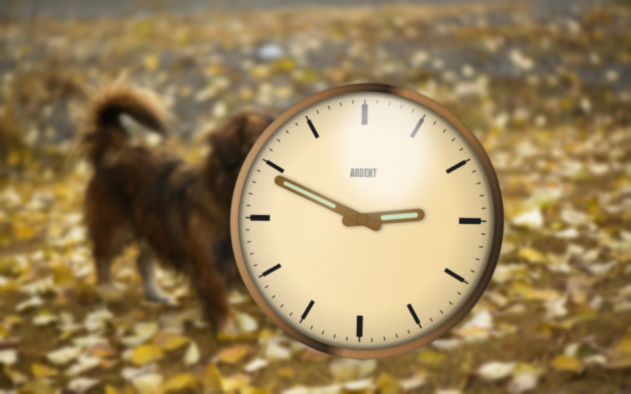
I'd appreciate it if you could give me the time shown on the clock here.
2:49
